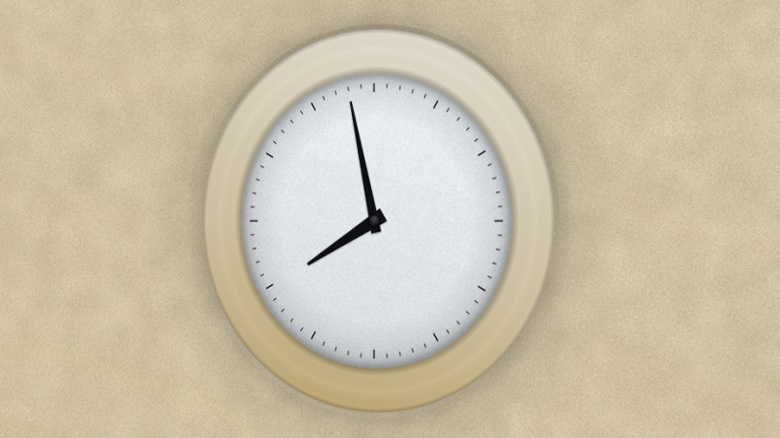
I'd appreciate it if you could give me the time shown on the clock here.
7:58
